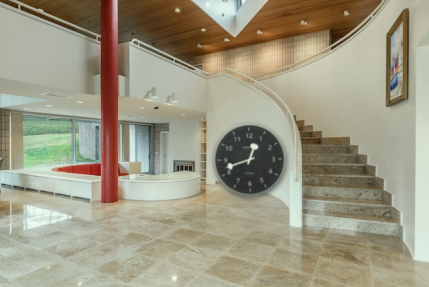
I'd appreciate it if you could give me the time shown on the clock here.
12:42
